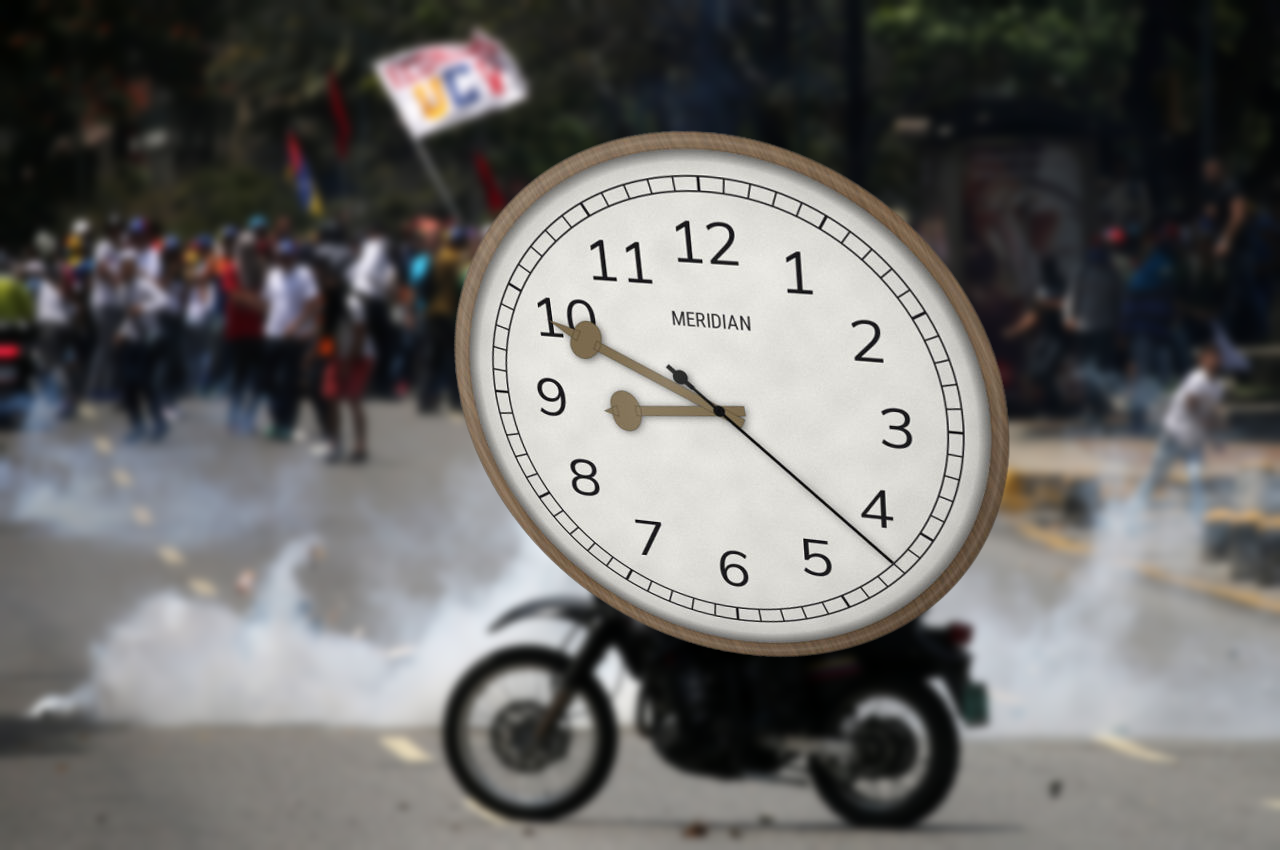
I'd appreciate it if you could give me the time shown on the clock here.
8:49:22
